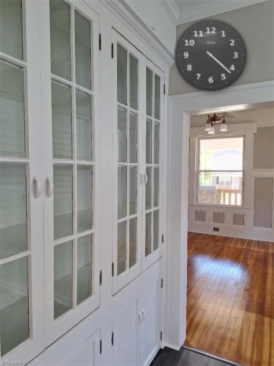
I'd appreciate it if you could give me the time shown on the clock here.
4:22
